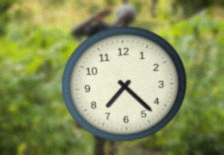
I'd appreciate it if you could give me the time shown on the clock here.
7:23
